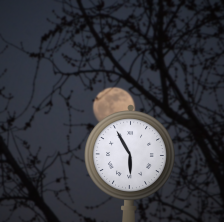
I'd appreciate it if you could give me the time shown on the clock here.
5:55
